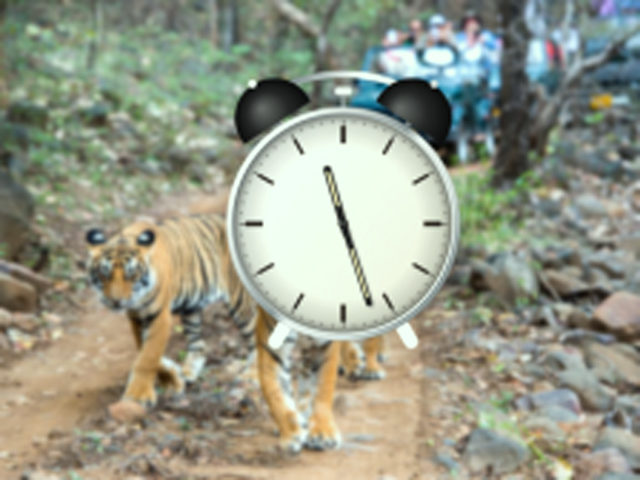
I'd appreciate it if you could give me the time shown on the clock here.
11:27
